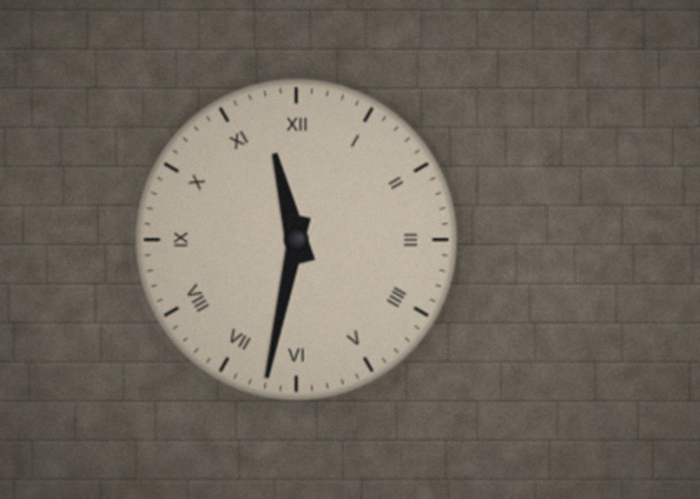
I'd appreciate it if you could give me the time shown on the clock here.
11:32
